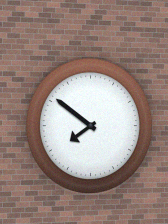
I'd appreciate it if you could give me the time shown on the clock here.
7:51
